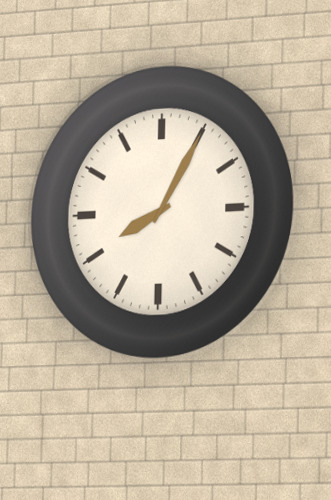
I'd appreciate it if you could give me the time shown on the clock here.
8:05
